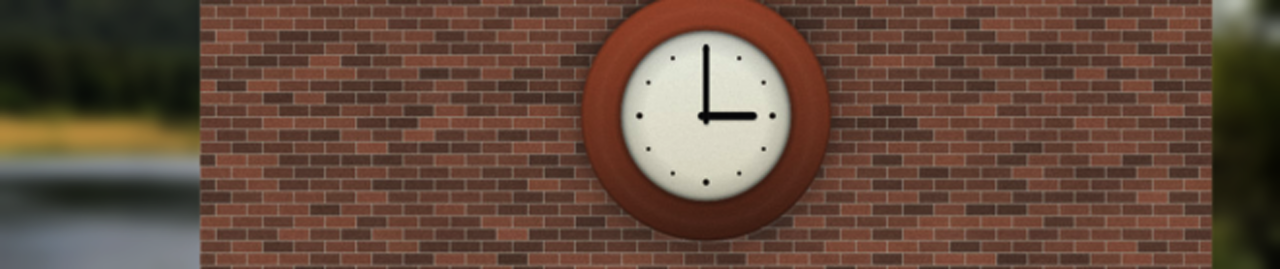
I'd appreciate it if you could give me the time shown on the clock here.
3:00
